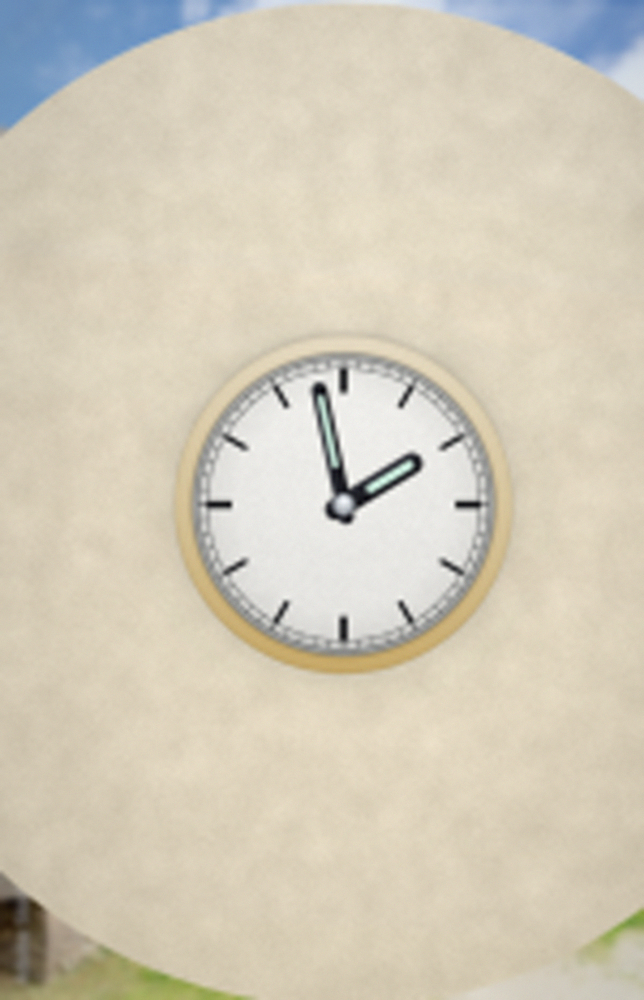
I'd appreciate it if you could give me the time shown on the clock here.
1:58
